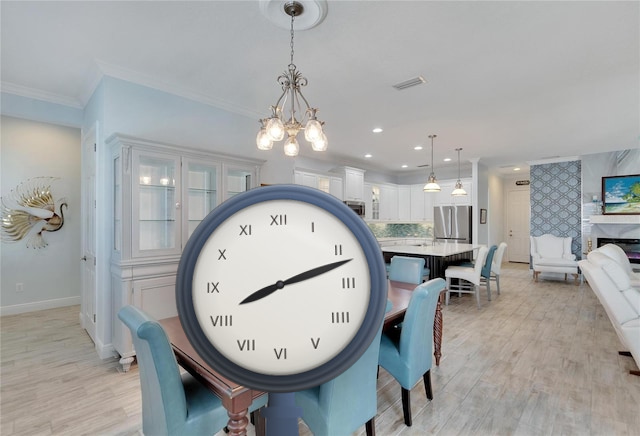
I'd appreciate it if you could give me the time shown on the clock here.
8:12
